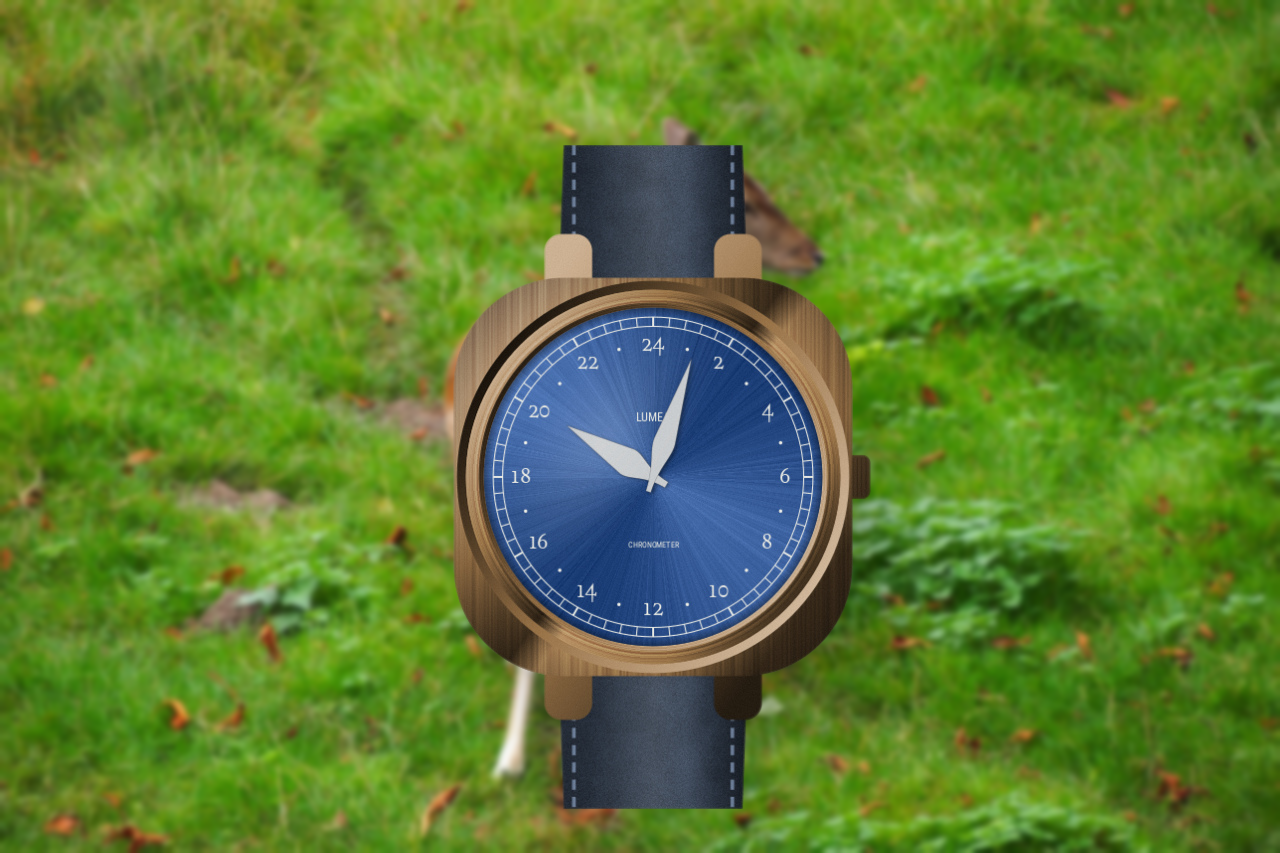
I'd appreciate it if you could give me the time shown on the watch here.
20:03
